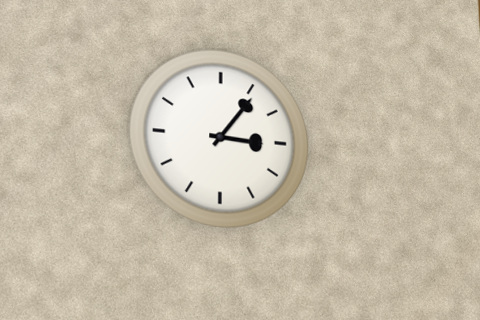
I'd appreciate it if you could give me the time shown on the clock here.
3:06
